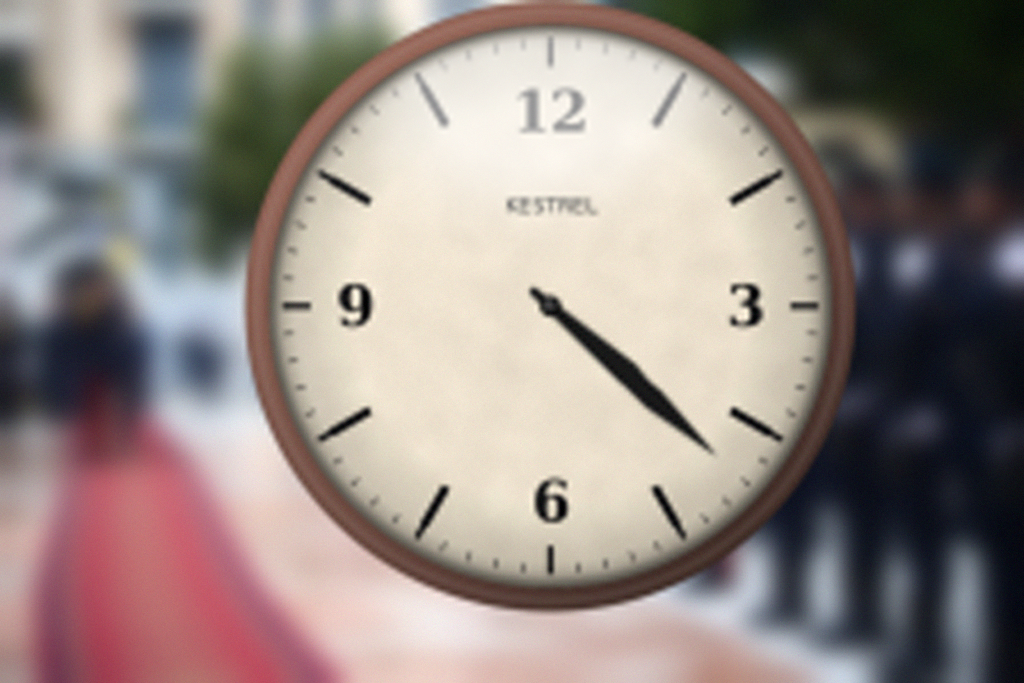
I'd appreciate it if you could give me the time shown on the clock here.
4:22
